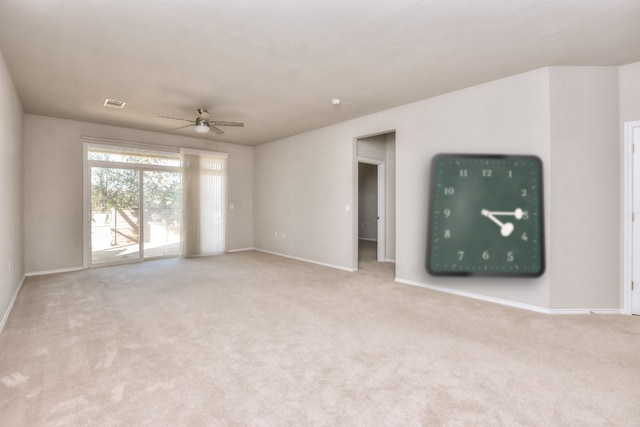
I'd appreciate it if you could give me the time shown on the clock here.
4:15
